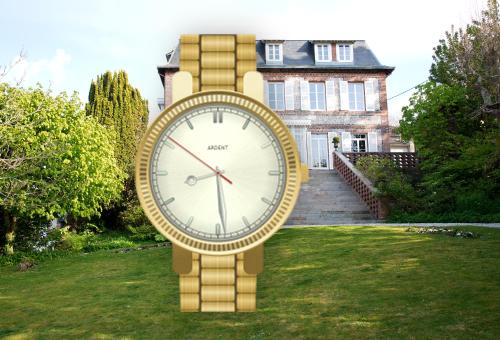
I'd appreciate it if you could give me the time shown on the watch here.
8:28:51
